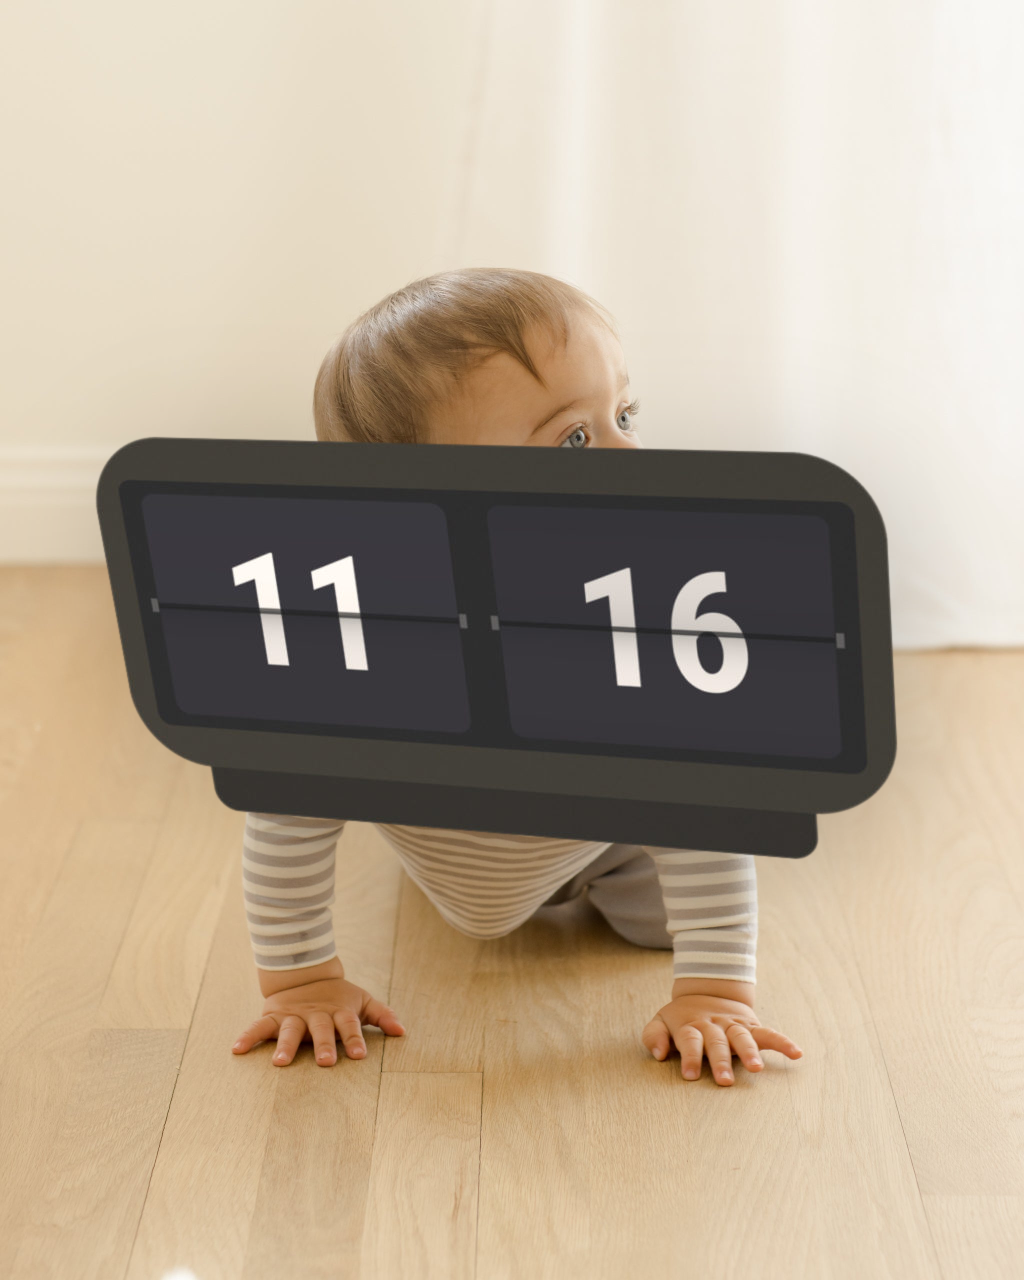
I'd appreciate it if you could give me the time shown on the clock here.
11:16
